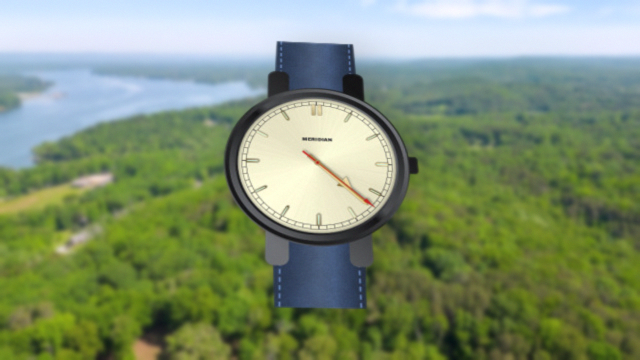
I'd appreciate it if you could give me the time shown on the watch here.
4:22:22
